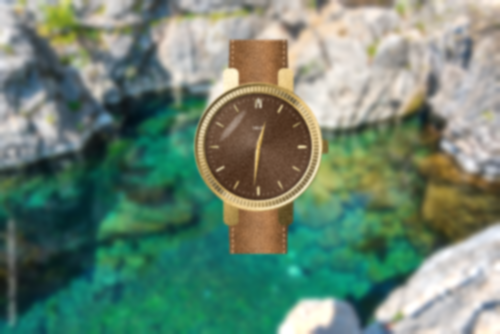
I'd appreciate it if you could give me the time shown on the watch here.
12:31
